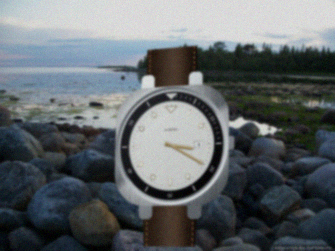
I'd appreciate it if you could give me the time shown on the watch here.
3:20
